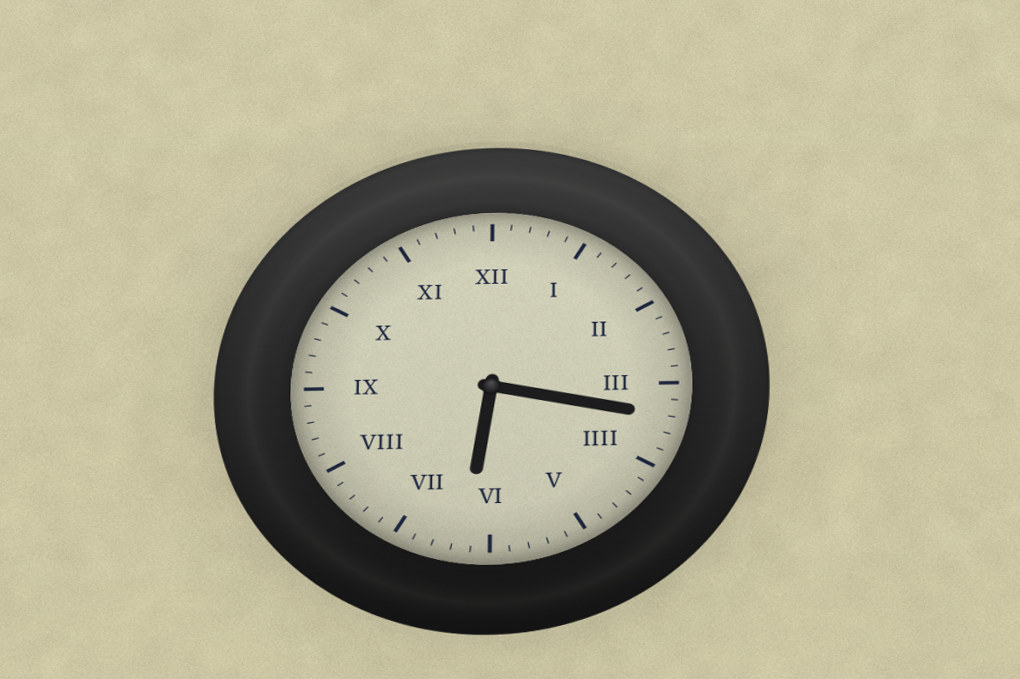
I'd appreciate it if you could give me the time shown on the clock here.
6:17
